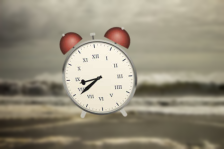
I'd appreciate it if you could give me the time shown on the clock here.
8:39
